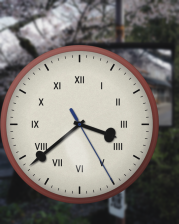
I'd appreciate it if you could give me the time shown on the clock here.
3:38:25
